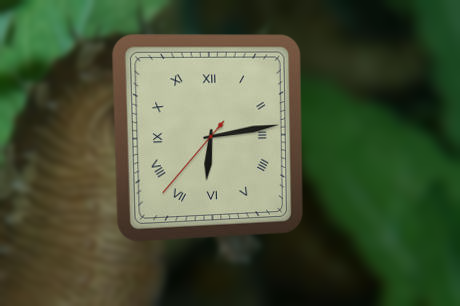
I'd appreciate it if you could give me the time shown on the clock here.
6:13:37
